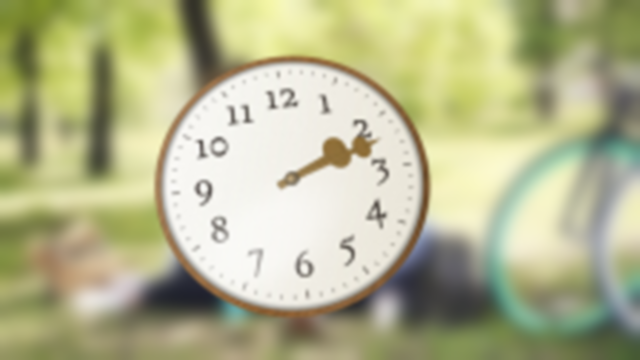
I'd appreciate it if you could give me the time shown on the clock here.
2:12
